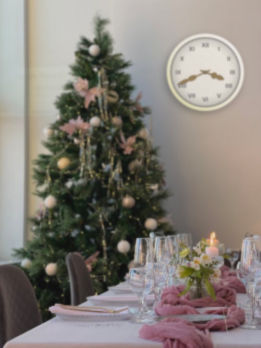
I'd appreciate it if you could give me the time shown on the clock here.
3:41
